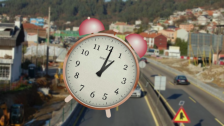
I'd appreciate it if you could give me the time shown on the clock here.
1:01
